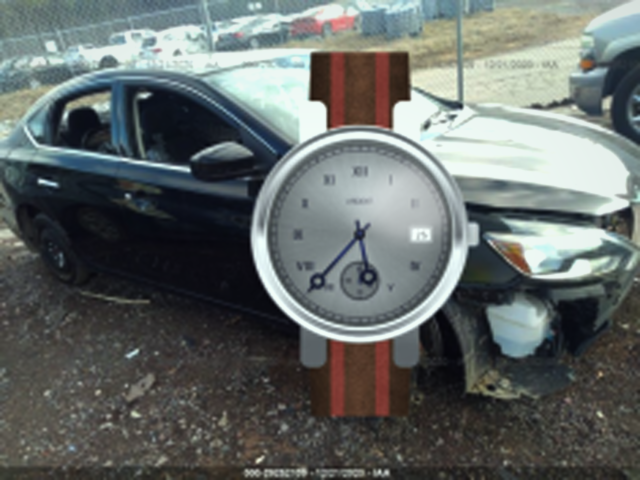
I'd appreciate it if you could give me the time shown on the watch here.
5:37
